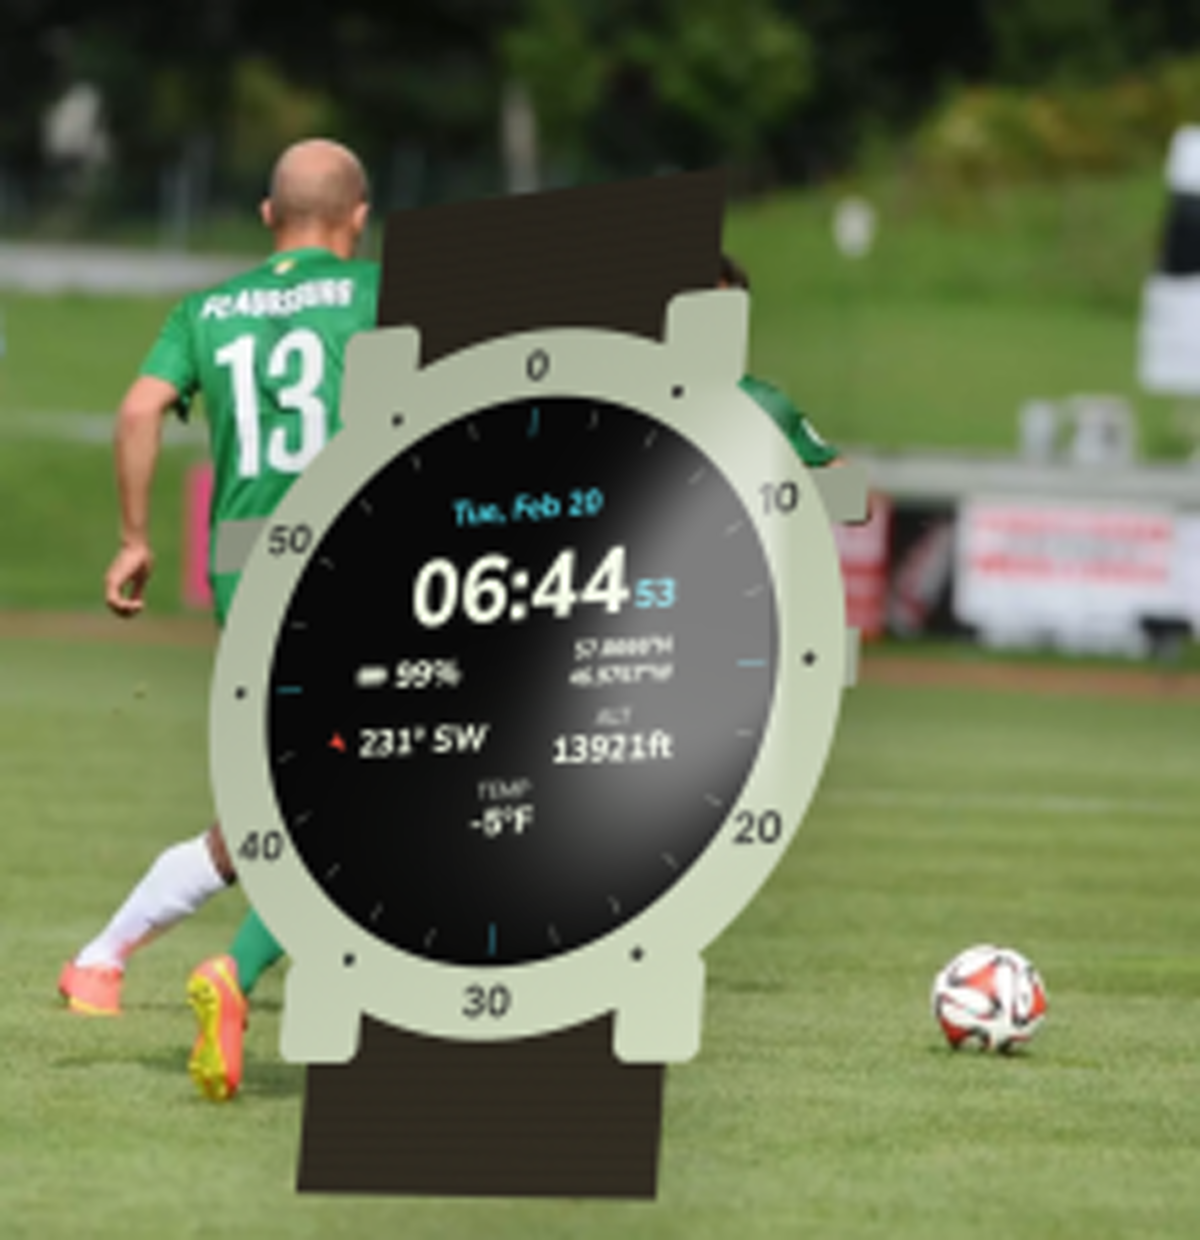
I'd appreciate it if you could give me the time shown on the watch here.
6:44
